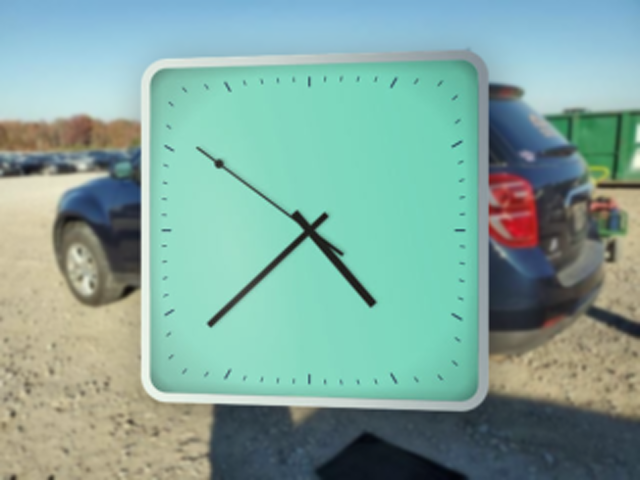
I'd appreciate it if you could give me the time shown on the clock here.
4:37:51
